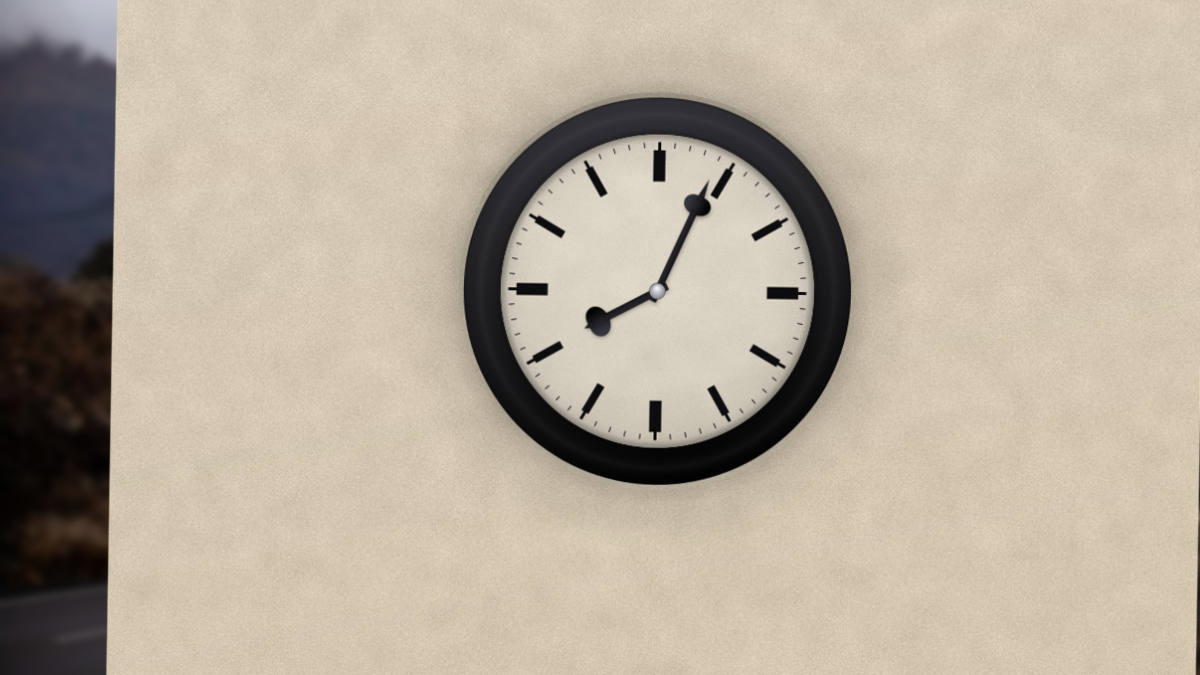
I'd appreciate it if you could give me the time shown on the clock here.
8:04
